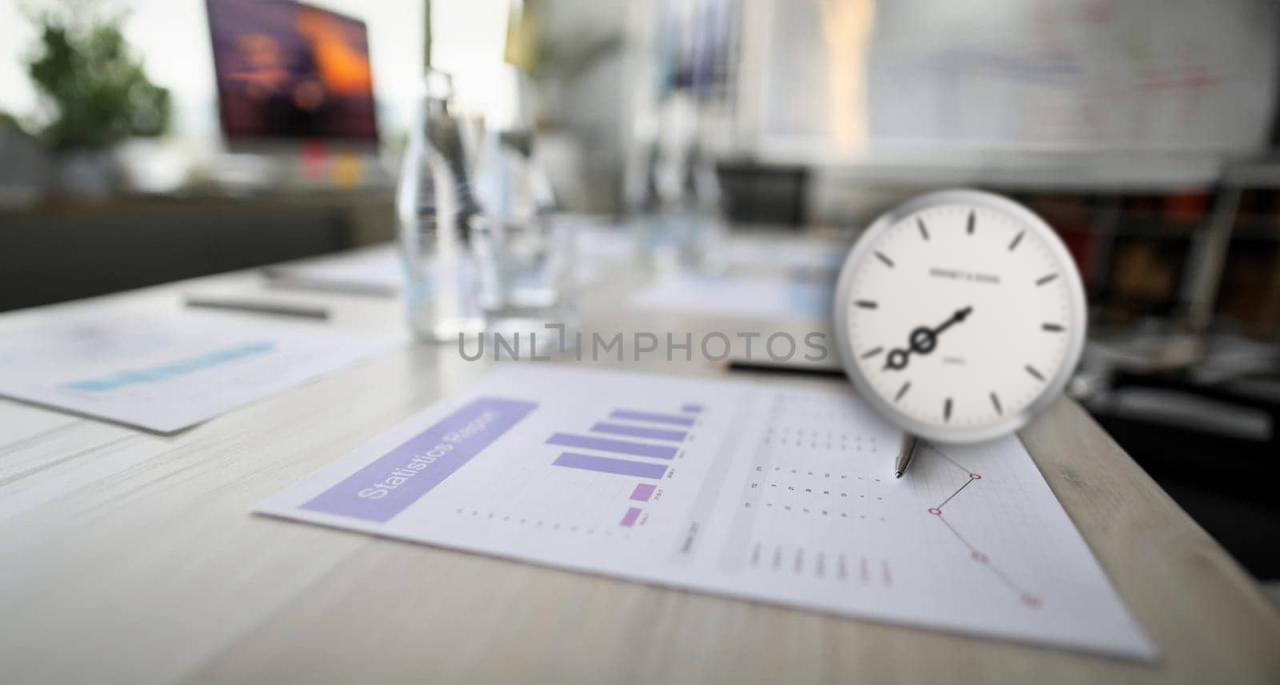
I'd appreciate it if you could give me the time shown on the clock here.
7:38
